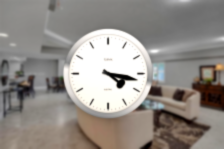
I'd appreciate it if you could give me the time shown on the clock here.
4:17
